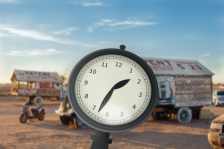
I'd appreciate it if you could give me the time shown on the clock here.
1:33
